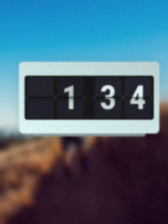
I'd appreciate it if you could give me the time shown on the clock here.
1:34
